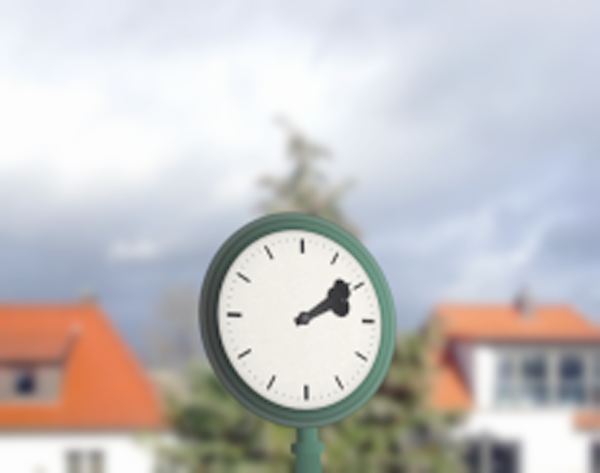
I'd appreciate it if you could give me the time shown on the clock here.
2:09
